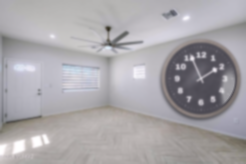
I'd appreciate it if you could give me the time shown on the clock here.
1:56
